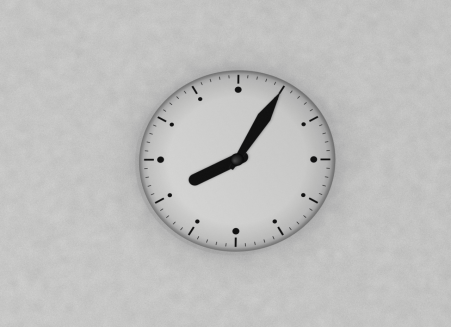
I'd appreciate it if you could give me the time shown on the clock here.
8:05
